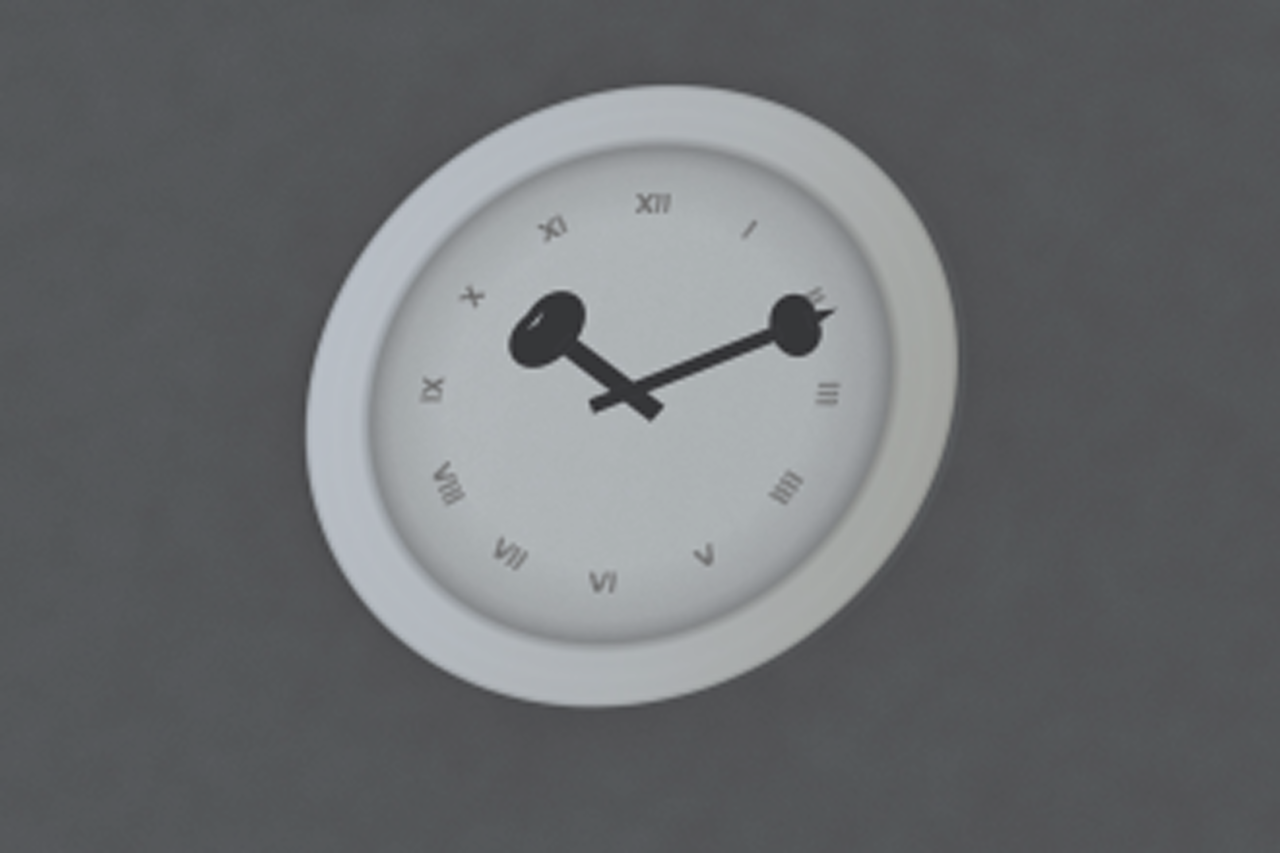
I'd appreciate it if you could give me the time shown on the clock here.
10:11
